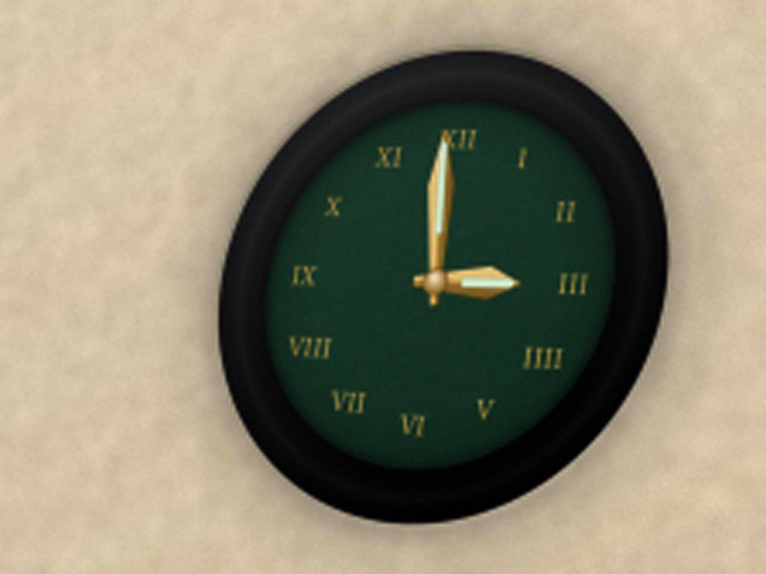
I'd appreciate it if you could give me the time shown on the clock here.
2:59
